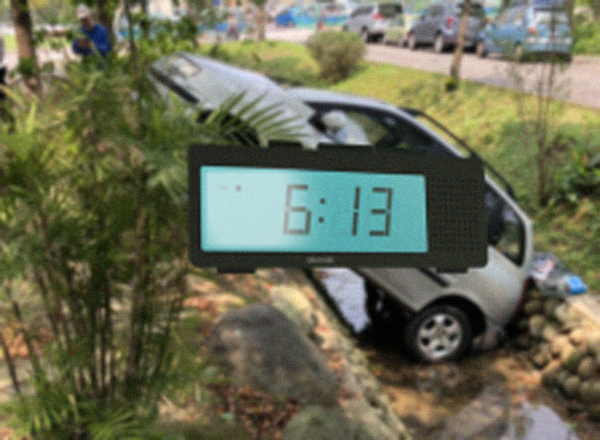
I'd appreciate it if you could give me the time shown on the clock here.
6:13
